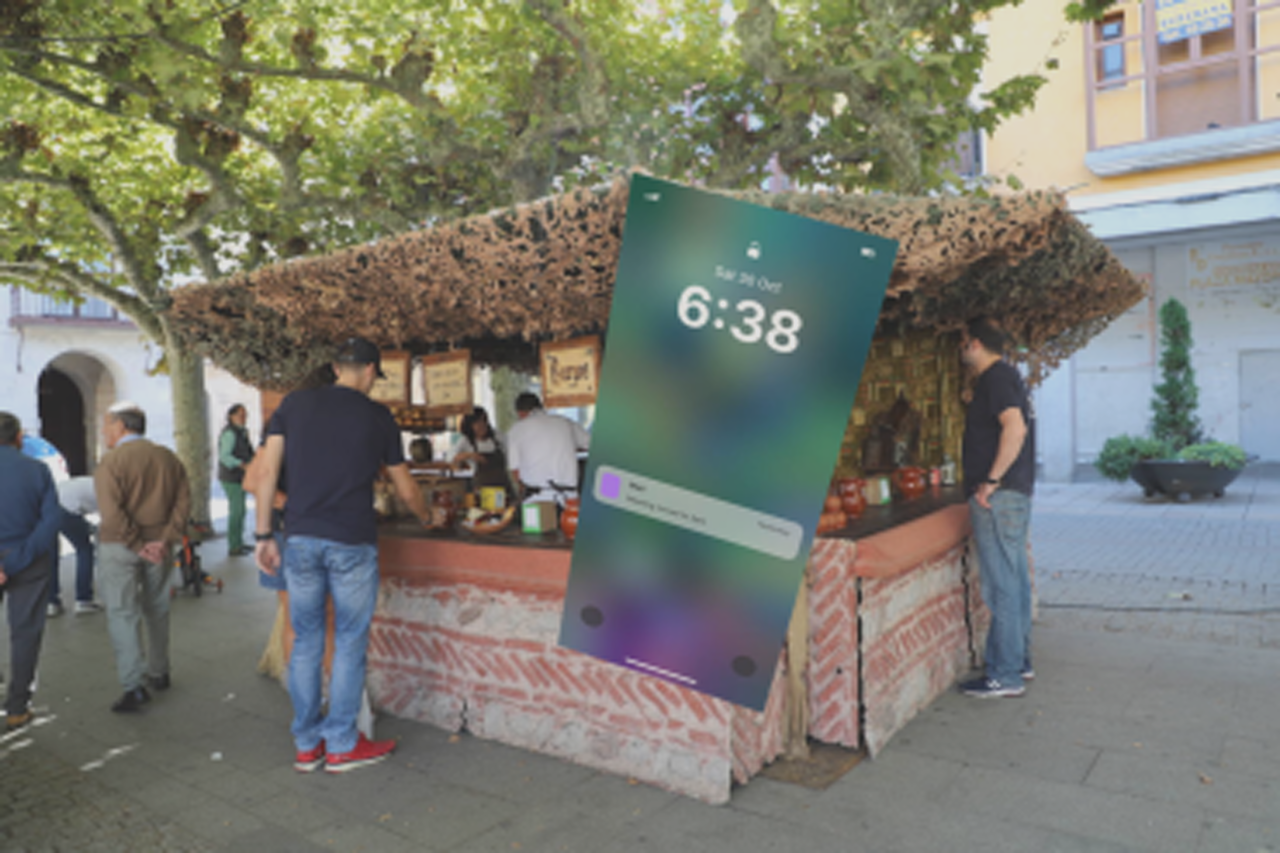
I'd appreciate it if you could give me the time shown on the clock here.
6:38
